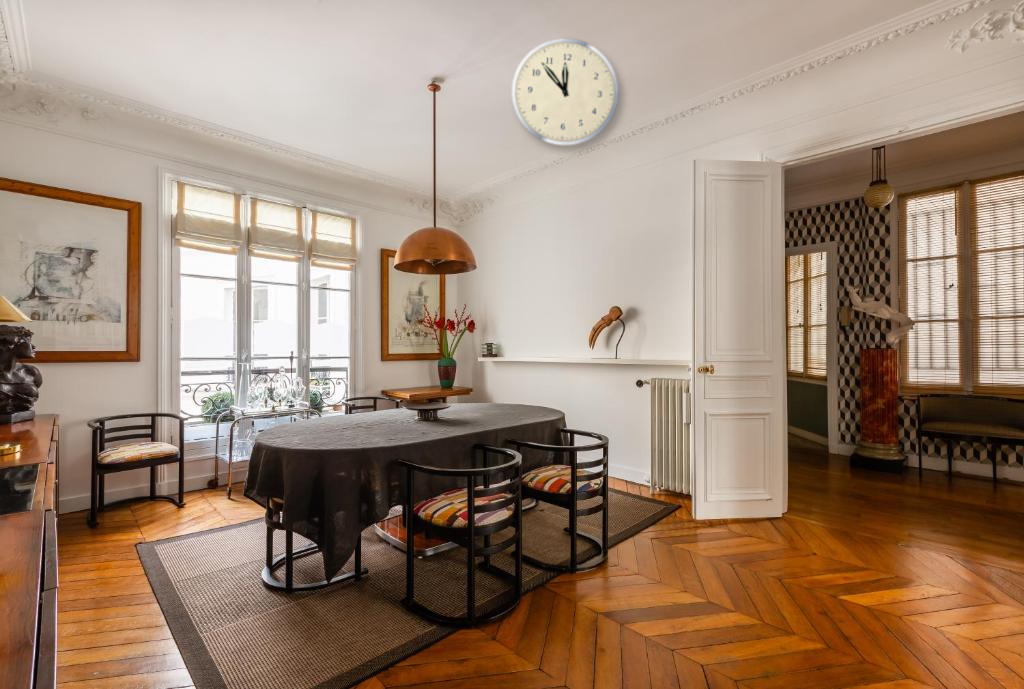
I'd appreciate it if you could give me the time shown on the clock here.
11:53
